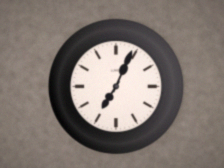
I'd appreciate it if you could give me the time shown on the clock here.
7:04
